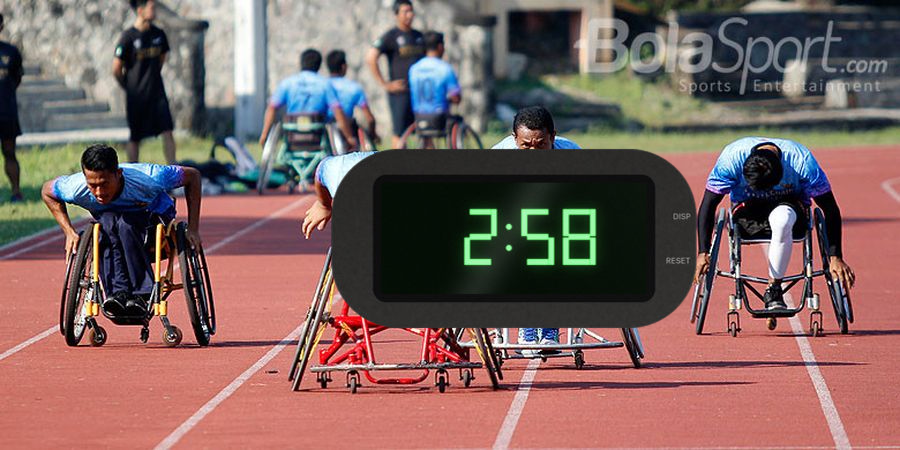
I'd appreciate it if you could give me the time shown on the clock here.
2:58
